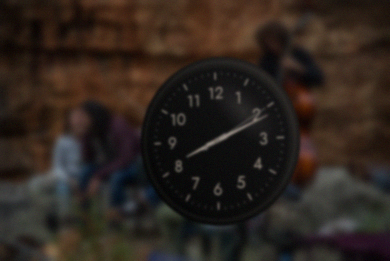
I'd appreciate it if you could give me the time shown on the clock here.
8:11:10
